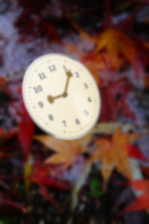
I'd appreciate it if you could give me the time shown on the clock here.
9:07
